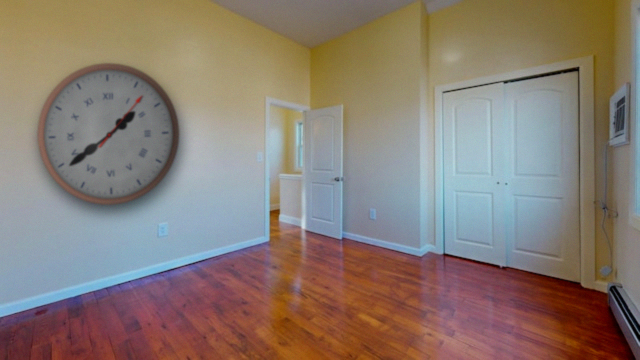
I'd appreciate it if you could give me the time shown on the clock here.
1:39:07
